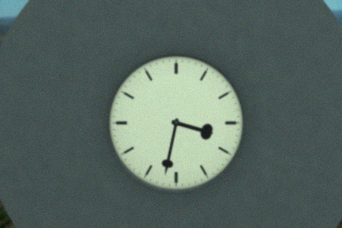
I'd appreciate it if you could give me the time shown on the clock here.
3:32
